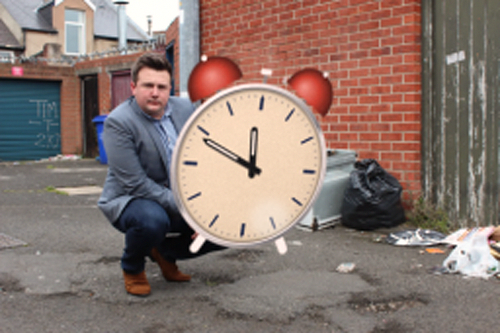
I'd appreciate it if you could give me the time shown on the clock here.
11:49
